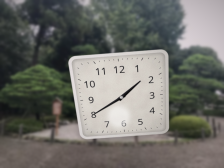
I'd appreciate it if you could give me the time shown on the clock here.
1:40
